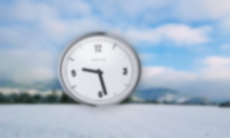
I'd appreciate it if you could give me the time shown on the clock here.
9:28
